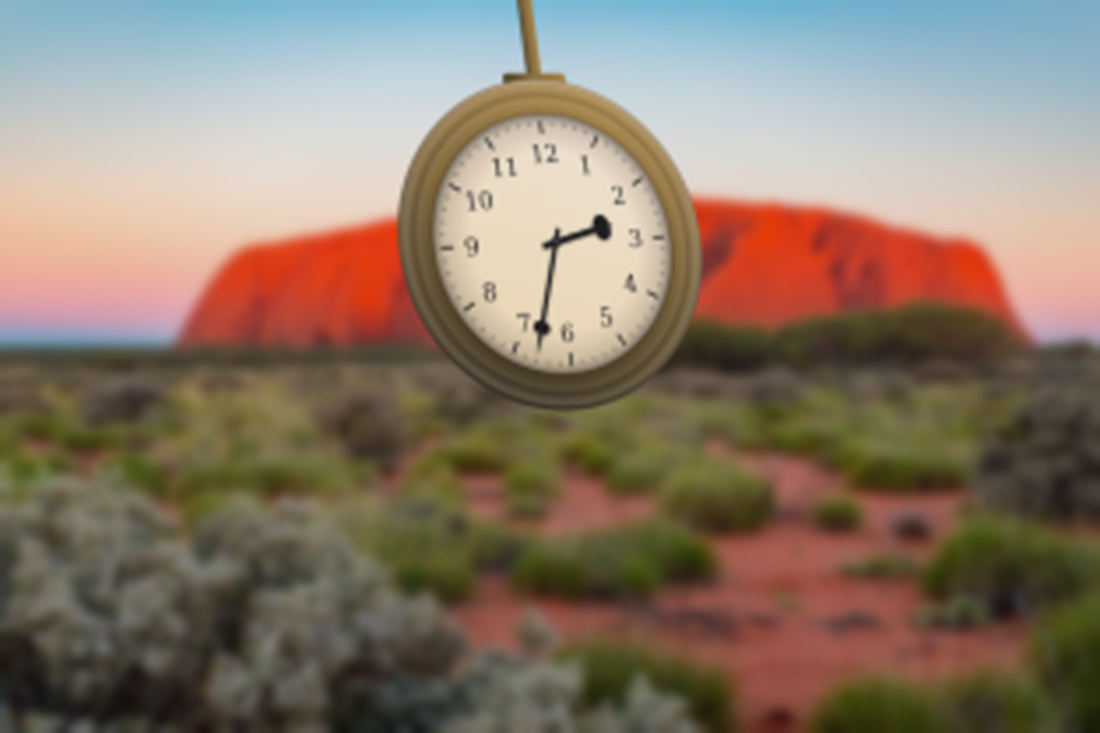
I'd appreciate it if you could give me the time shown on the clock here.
2:33
